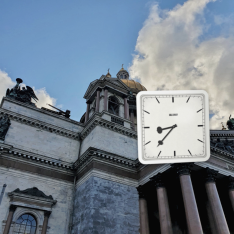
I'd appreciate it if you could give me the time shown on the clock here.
8:37
